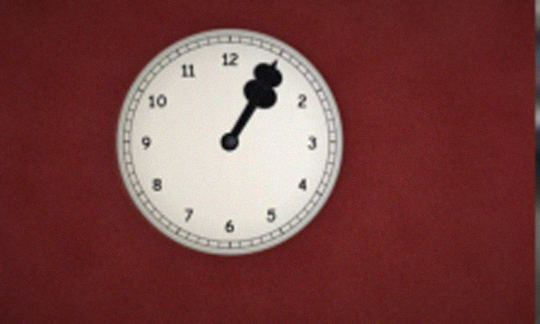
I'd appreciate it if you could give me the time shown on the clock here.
1:05
